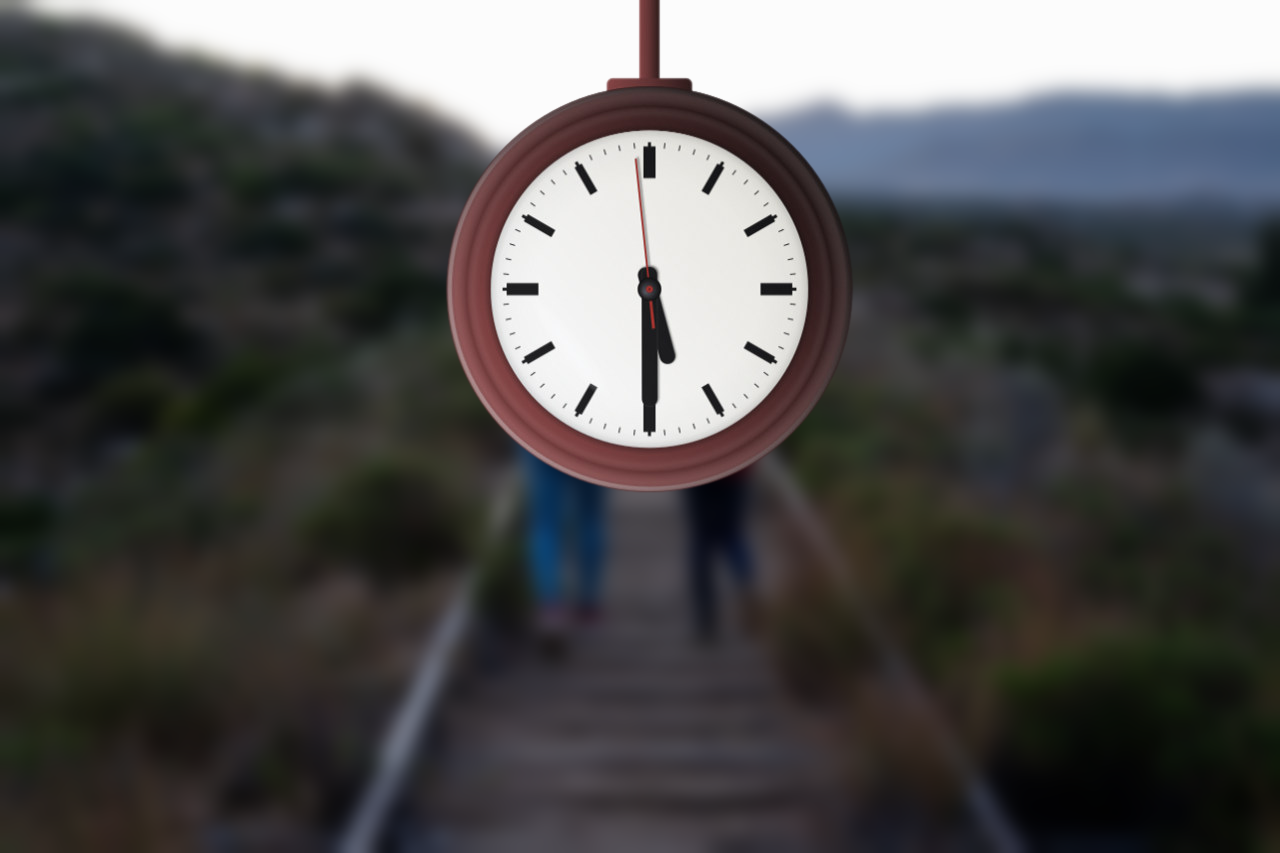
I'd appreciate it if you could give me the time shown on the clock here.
5:29:59
